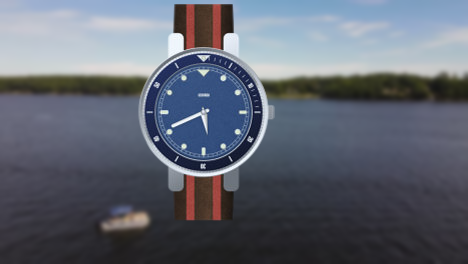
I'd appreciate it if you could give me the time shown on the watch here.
5:41
